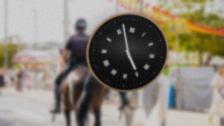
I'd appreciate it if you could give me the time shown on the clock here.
4:57
